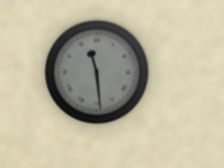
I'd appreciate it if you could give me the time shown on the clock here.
11:29
